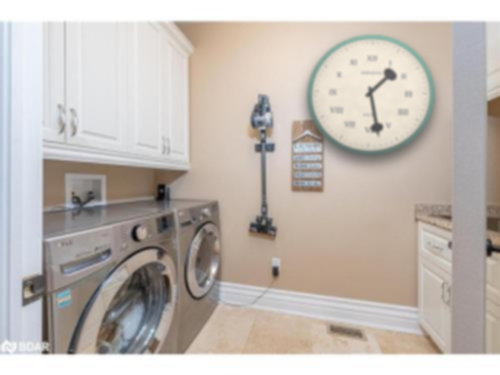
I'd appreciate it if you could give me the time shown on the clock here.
1:28
